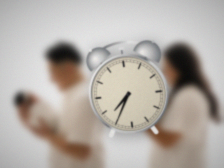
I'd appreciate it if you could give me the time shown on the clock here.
7:35
